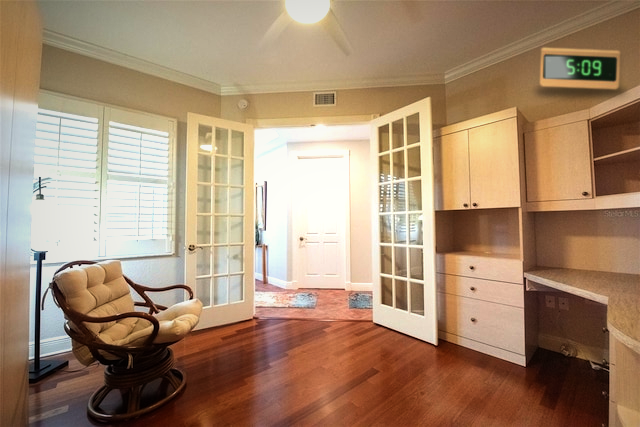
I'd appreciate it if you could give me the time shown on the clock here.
5:09
